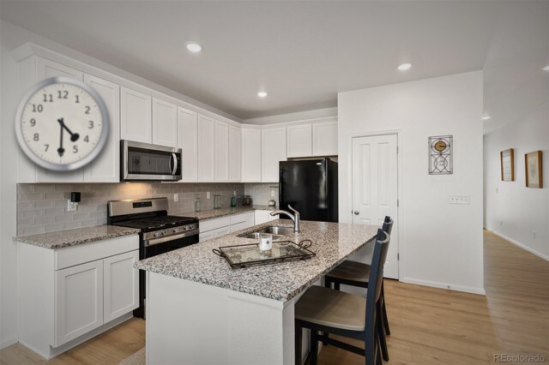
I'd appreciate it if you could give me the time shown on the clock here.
4:30
